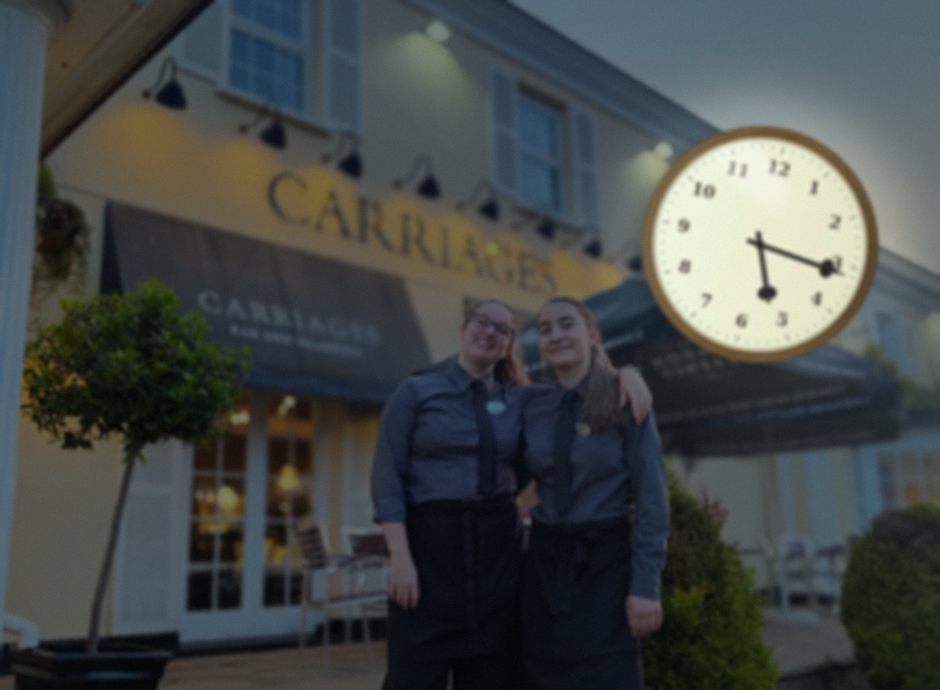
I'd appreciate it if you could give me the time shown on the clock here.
5:16
